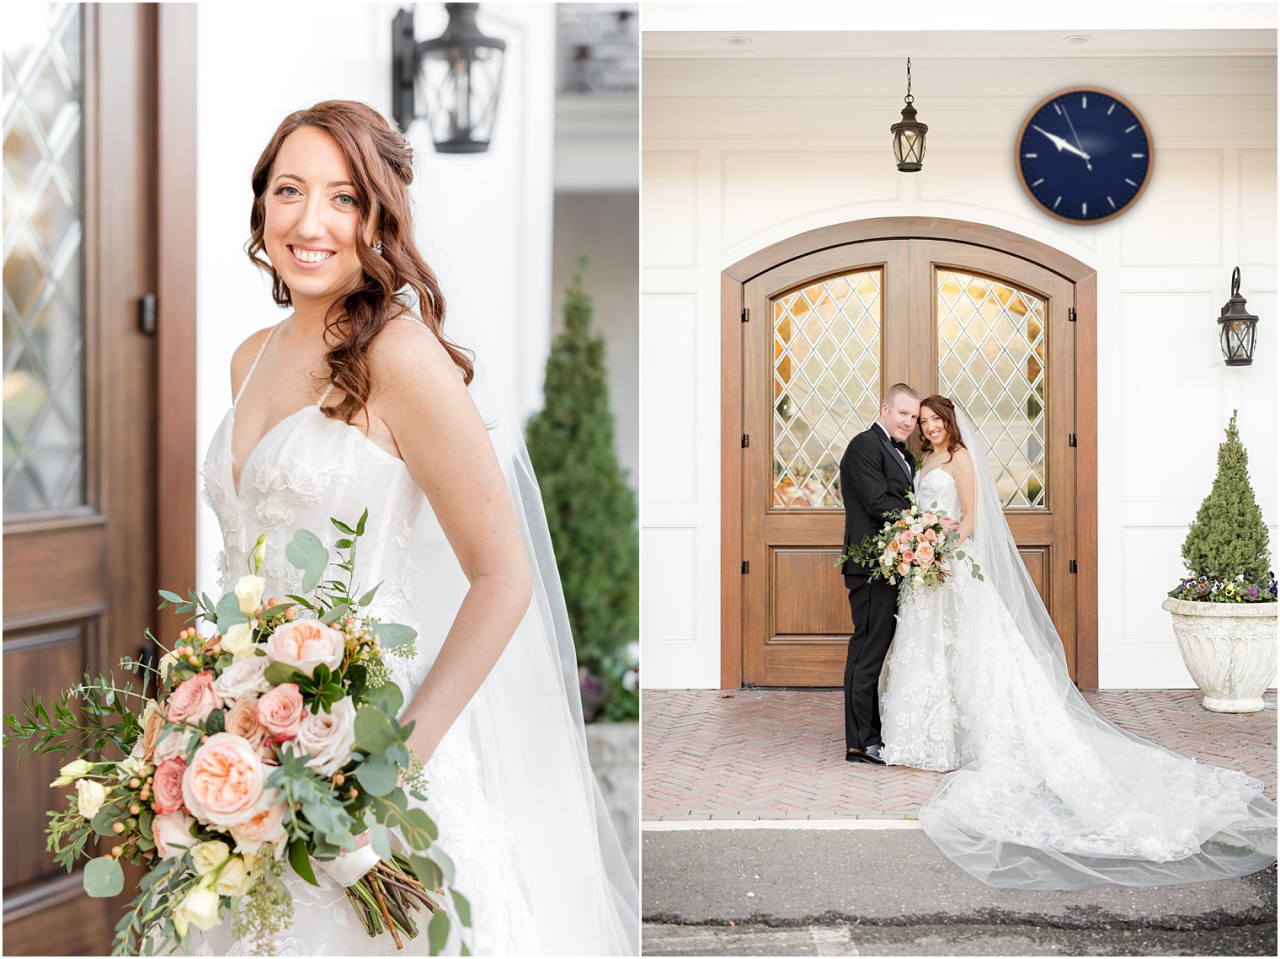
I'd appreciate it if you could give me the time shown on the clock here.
9:49:56
